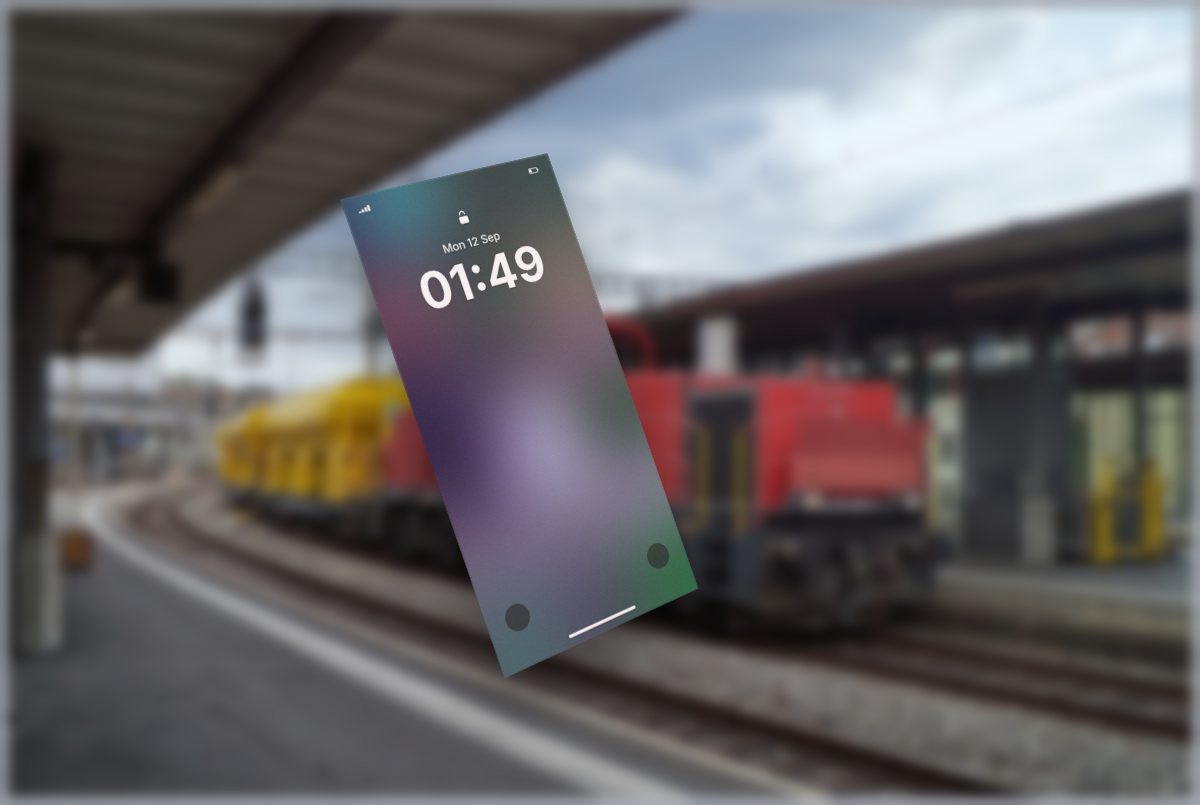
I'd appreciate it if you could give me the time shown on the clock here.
1:49
